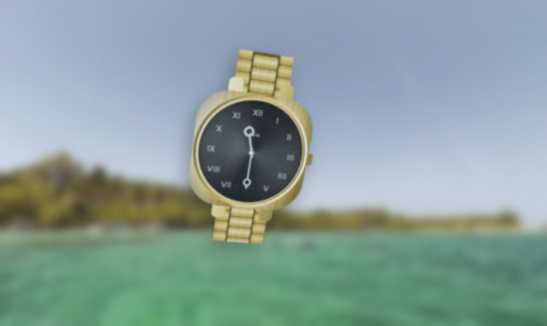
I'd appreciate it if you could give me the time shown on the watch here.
11:30
